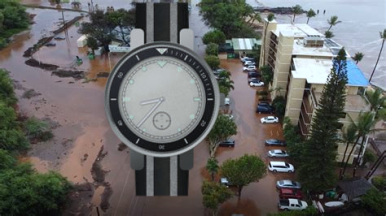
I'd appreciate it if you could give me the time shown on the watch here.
8:37
